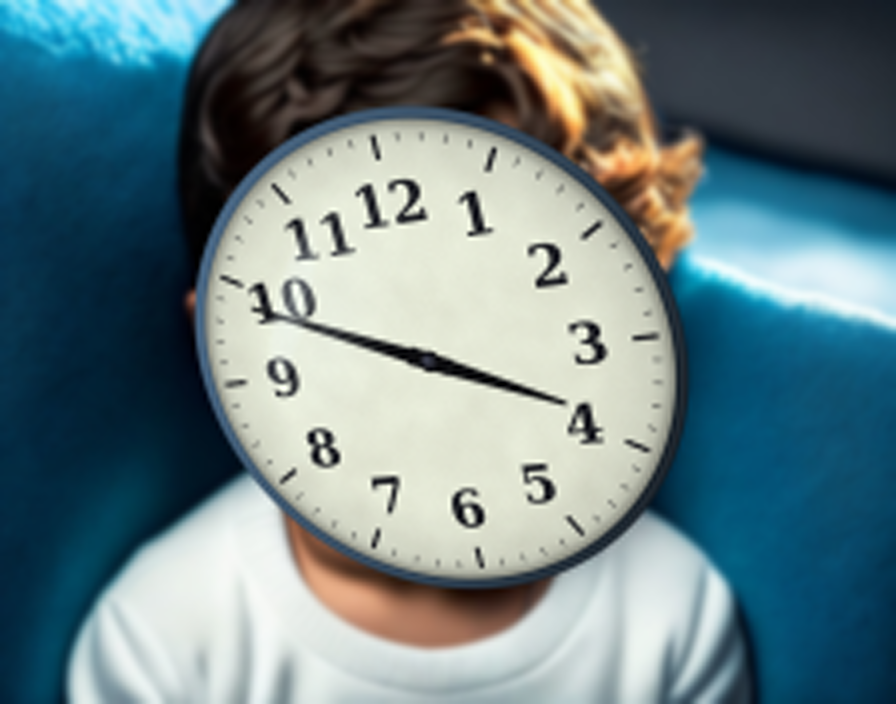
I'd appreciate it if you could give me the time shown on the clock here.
3:49
